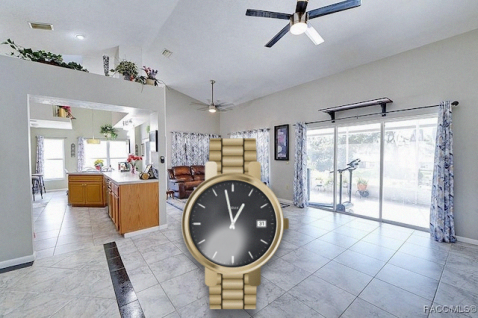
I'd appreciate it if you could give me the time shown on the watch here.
12:58
